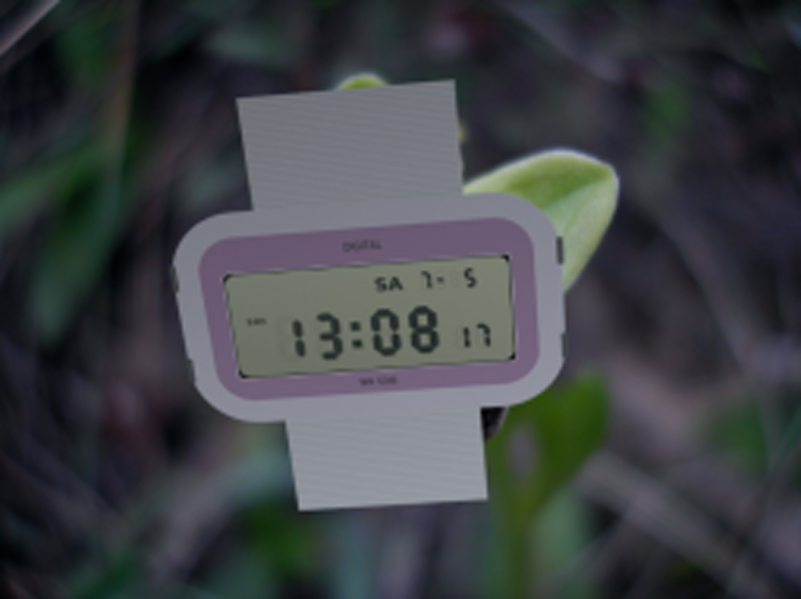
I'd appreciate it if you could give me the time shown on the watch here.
13:08:17
